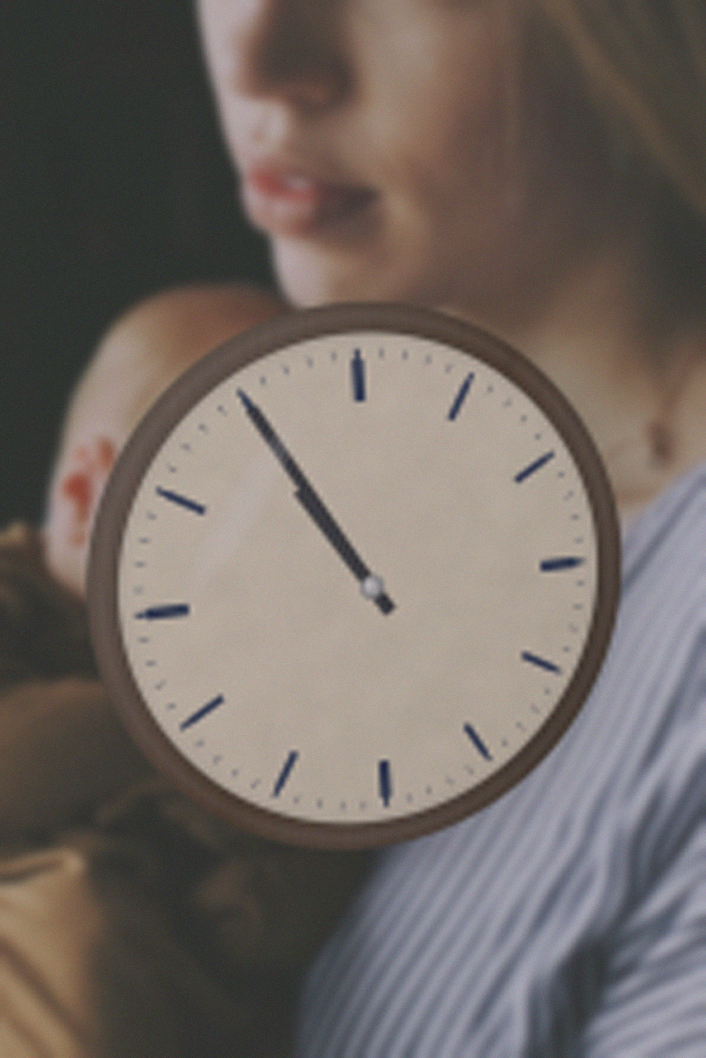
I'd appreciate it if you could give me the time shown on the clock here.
10:55
